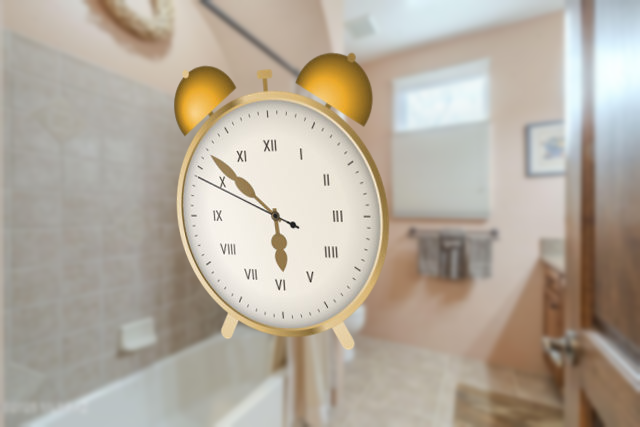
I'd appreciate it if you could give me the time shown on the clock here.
5:51:49
